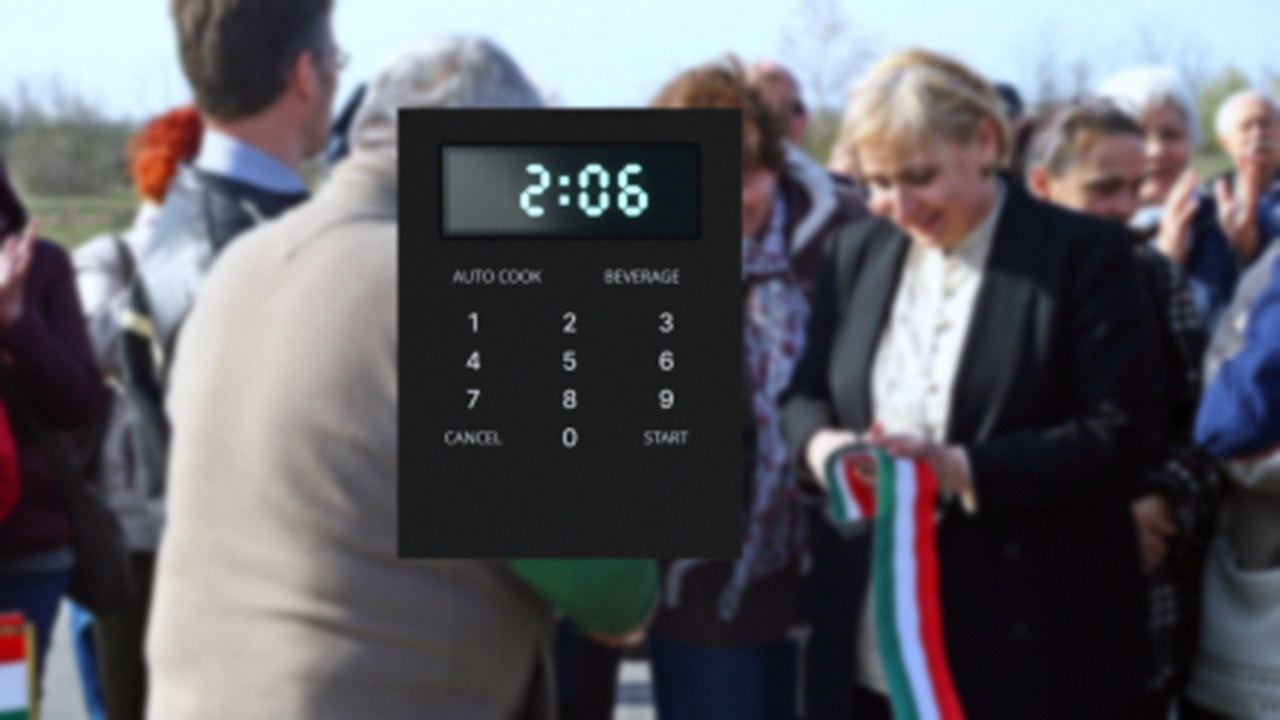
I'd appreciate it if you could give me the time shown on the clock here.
2:06
